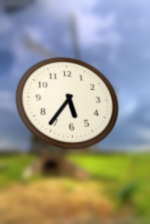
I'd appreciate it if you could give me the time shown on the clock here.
5:36
